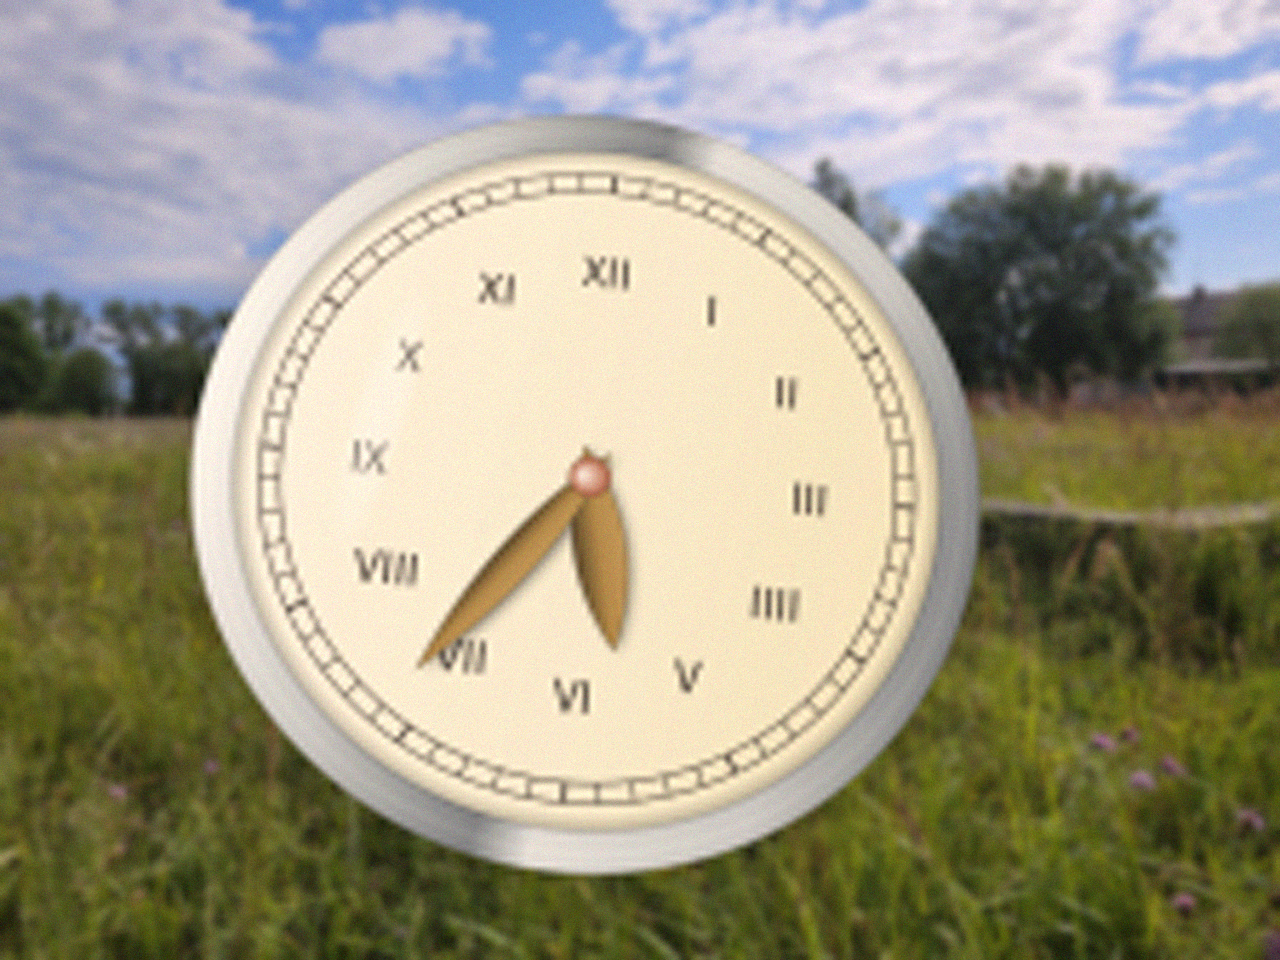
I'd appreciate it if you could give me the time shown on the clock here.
5:36
